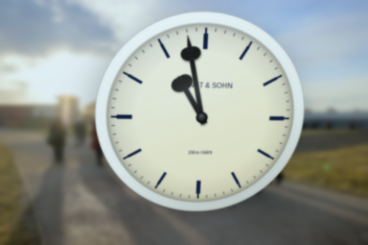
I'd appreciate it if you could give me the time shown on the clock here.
10:58
